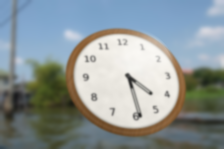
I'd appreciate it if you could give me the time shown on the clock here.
4:29
